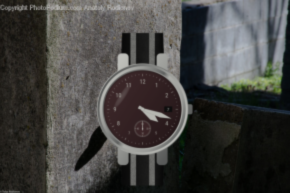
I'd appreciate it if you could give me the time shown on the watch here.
4:18
